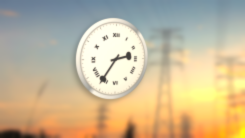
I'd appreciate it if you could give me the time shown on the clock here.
2:36
